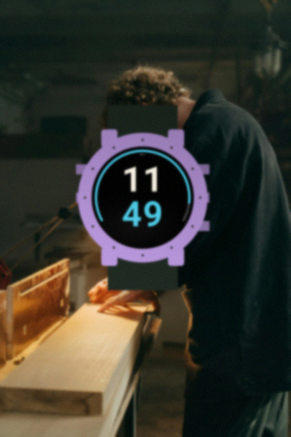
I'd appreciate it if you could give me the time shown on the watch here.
11:49
